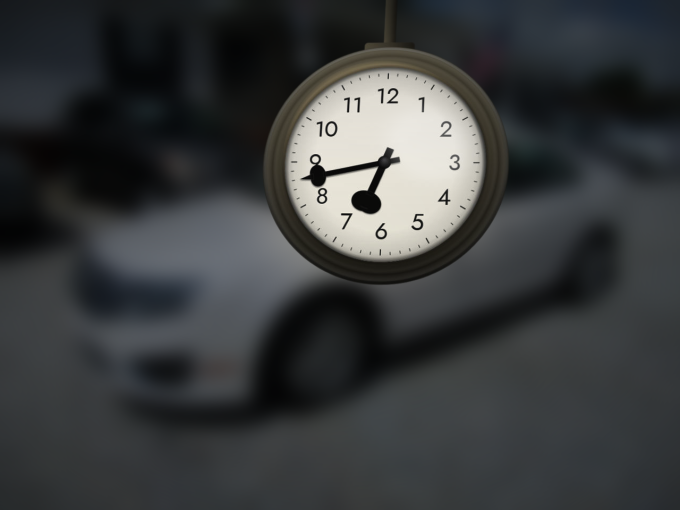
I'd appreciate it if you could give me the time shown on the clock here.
6:43
